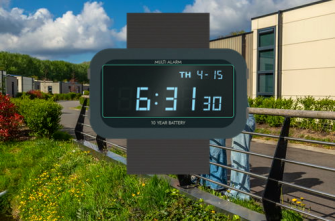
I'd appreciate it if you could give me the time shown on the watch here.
6:31:30
